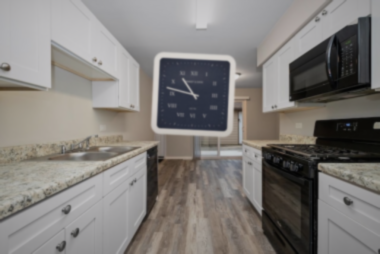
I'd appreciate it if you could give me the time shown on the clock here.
10:47
